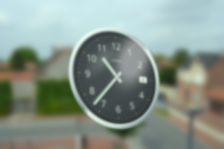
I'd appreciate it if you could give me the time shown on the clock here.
10:37
